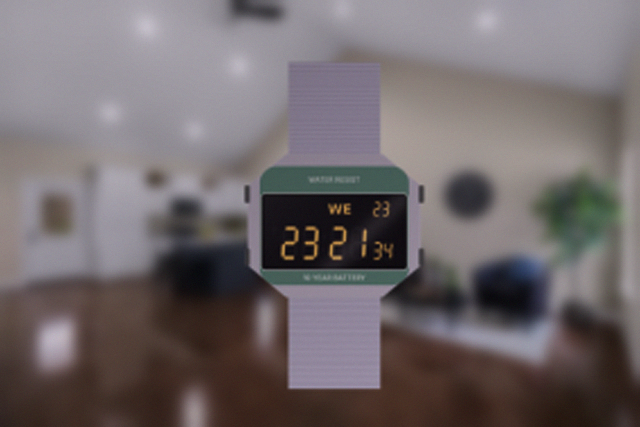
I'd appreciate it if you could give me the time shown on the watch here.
23:21:34
